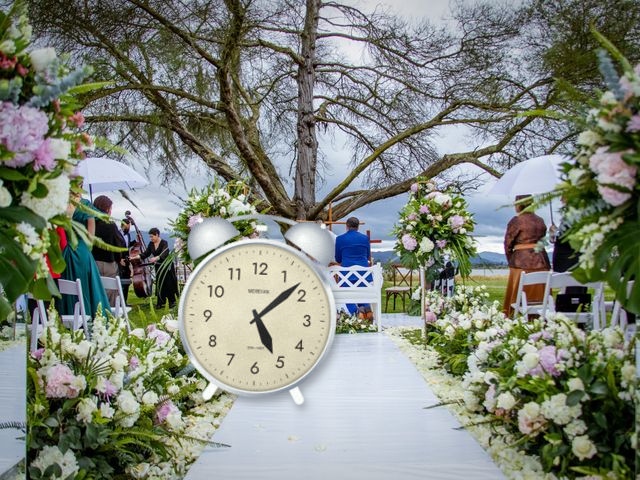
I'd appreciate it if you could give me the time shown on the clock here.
5:08
